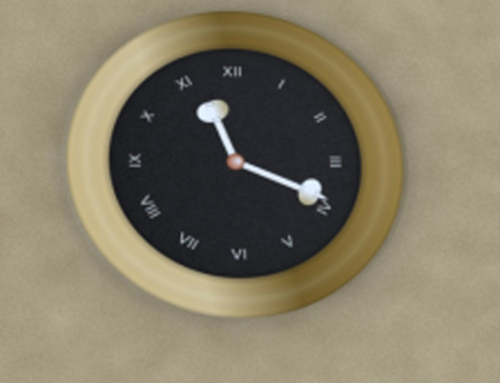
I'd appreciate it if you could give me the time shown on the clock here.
11:19
